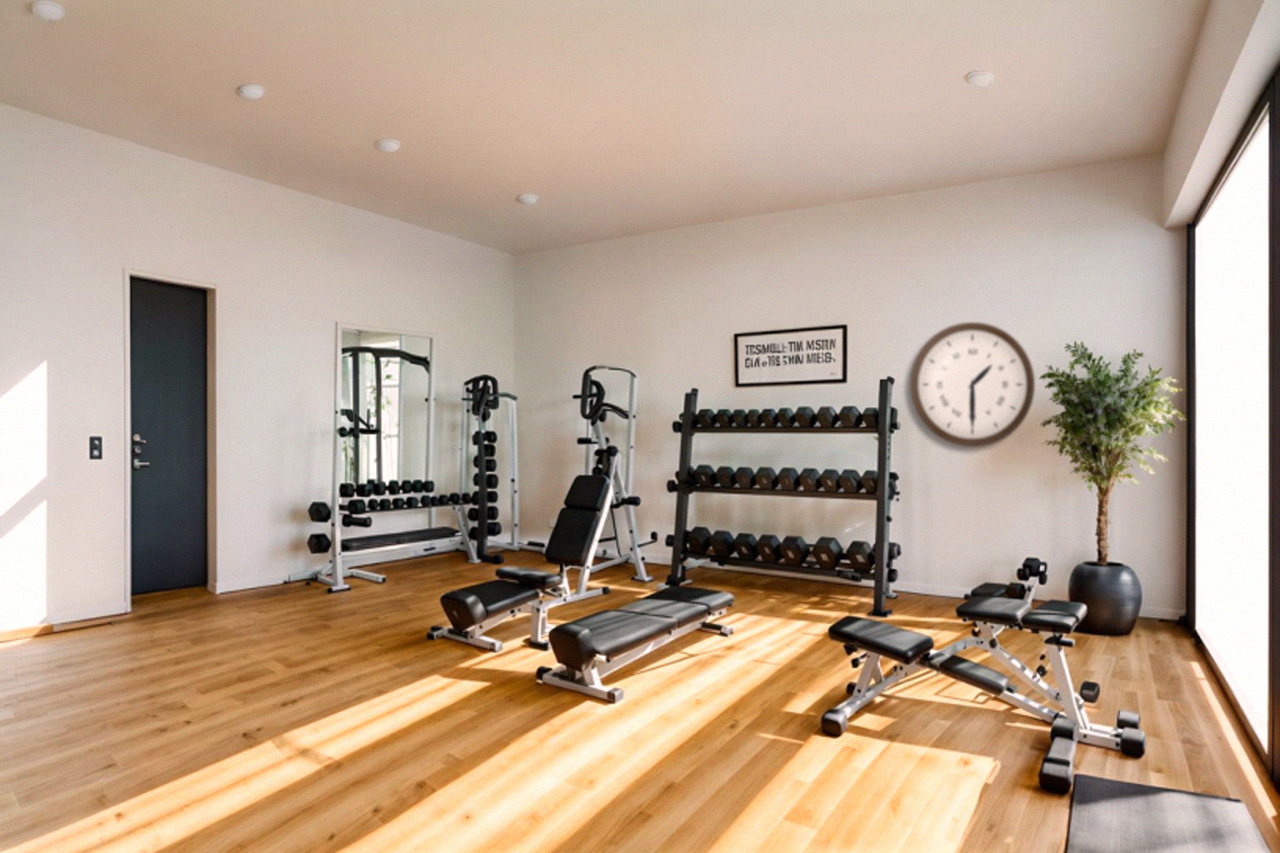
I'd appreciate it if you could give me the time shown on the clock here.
1:30
